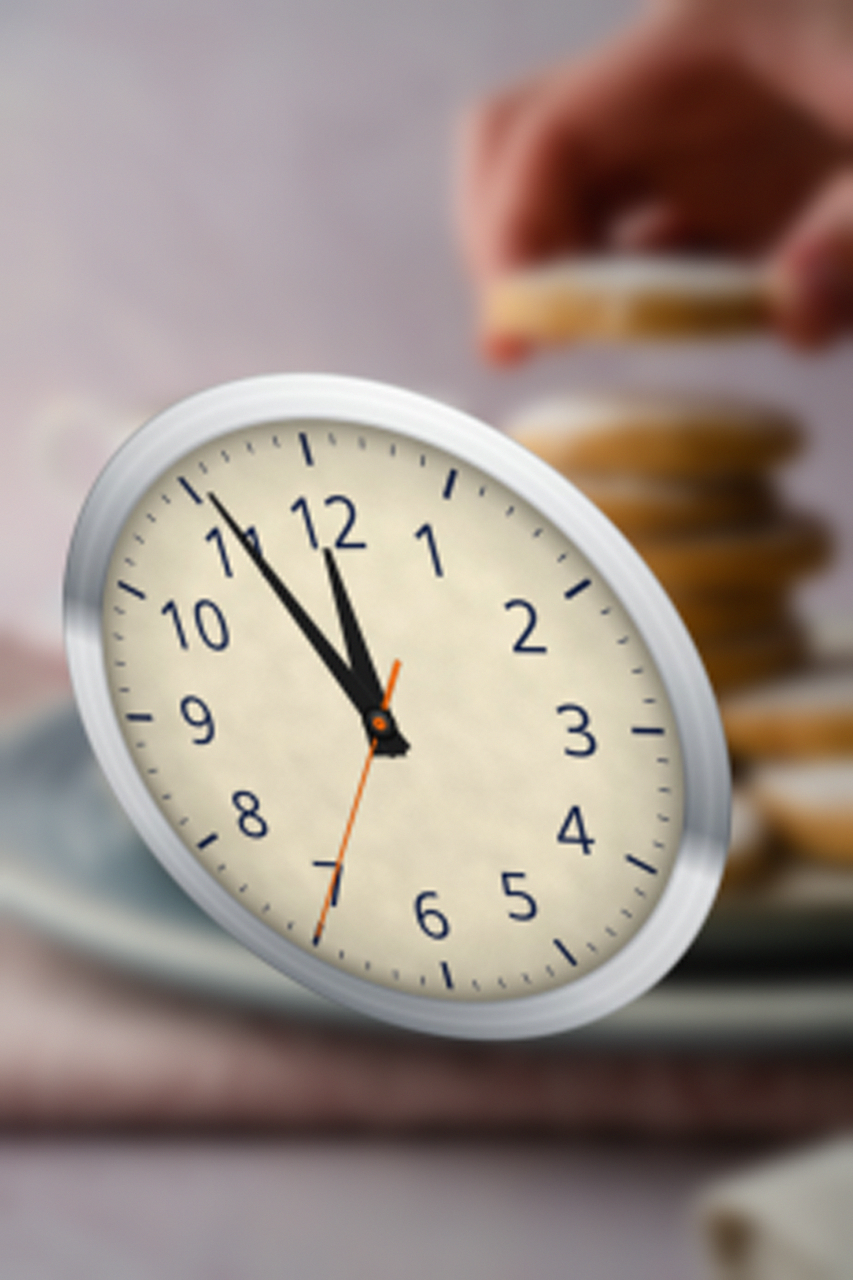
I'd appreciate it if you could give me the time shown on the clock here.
11:55:35
